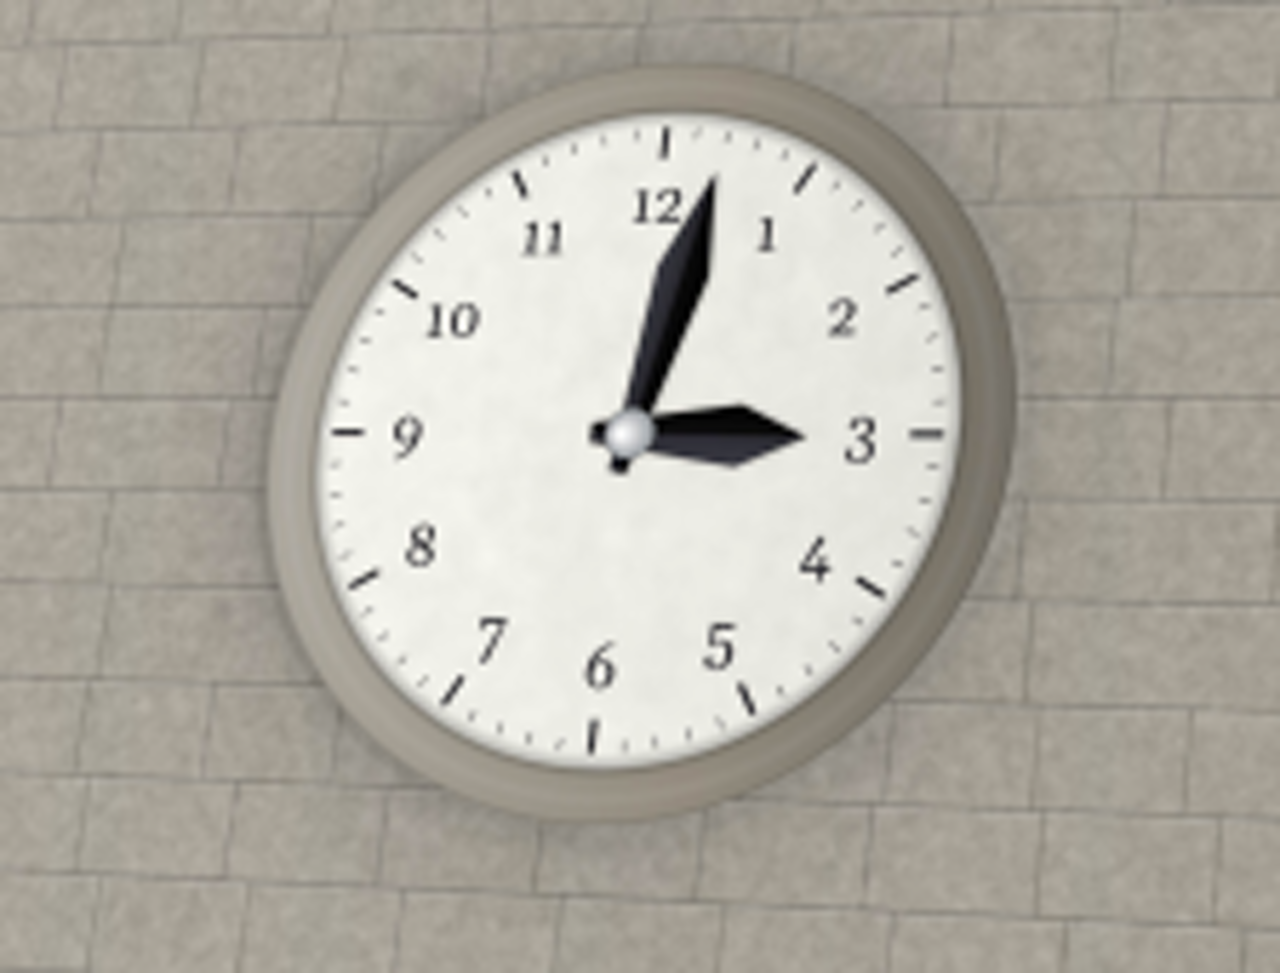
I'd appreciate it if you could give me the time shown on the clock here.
3:02
